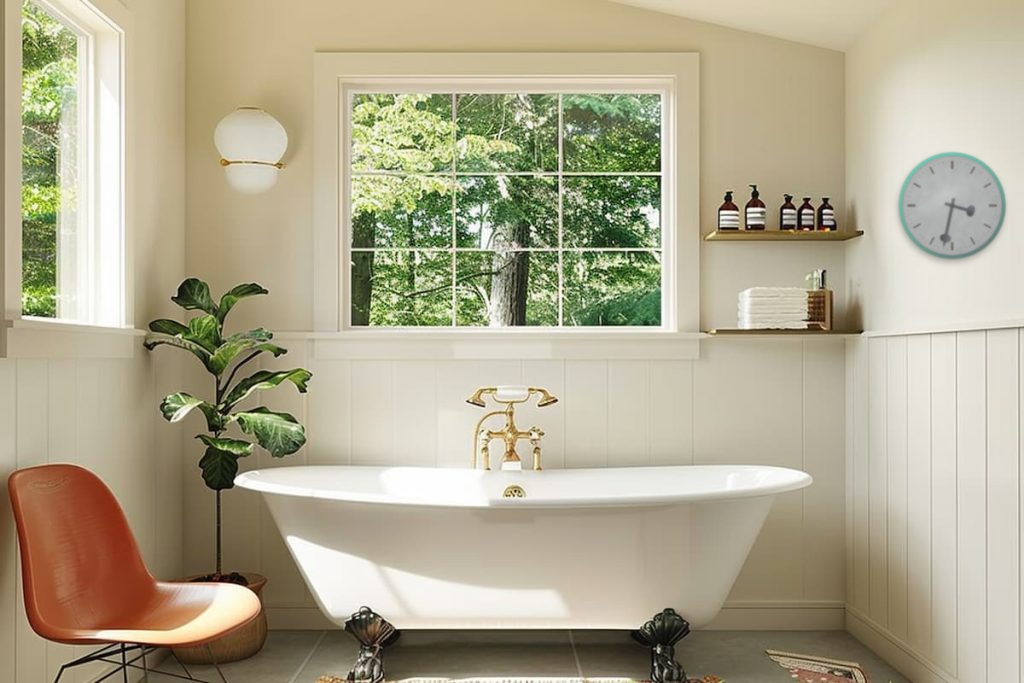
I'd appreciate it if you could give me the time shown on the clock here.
3:32
